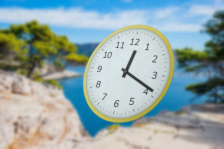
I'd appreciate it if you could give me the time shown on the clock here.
12:19
